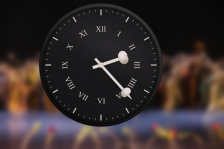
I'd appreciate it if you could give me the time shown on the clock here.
2:23
